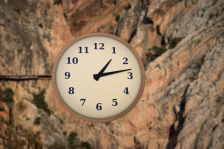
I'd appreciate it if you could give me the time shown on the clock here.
1:13
